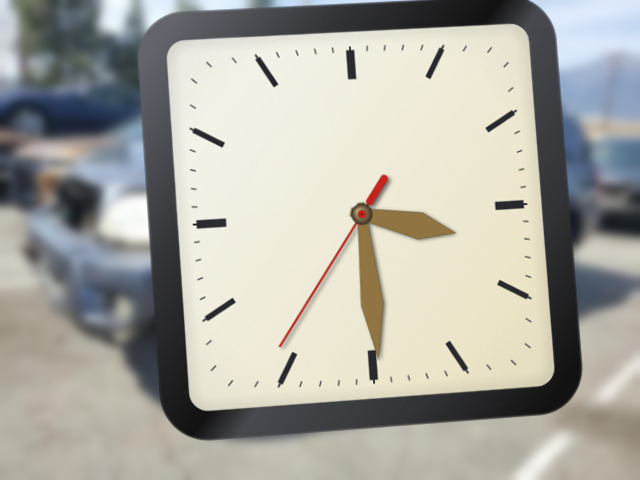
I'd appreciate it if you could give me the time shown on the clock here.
3:29:36
